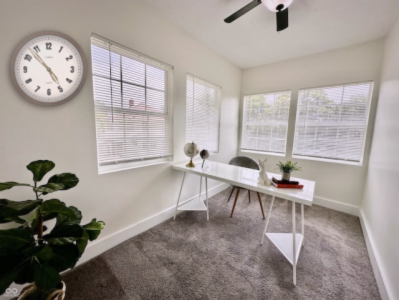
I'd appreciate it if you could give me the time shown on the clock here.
4:53
